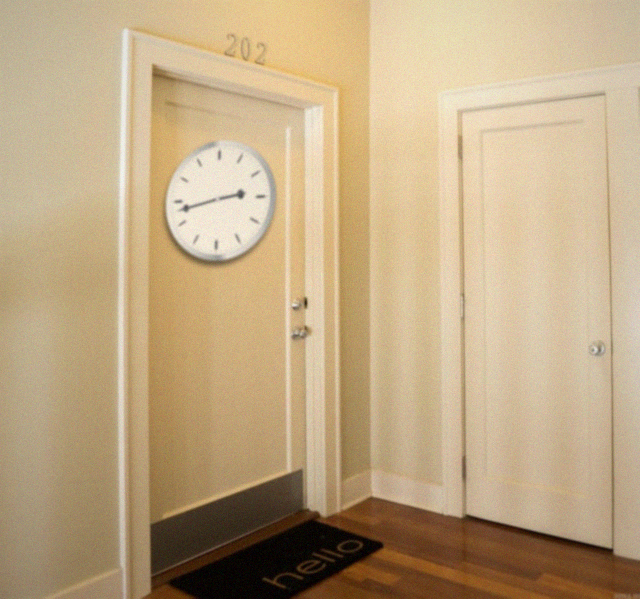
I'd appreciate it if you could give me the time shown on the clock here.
2:43
